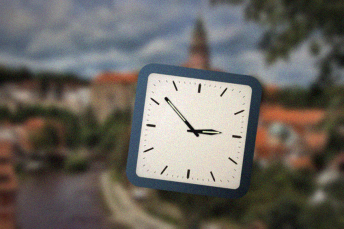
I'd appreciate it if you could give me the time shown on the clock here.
2:52
